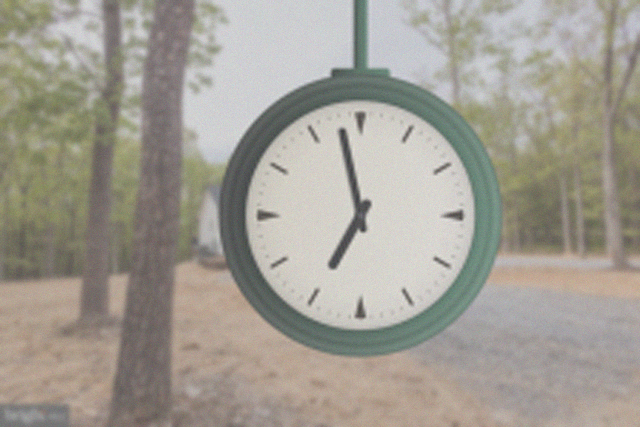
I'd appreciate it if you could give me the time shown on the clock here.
6:58
